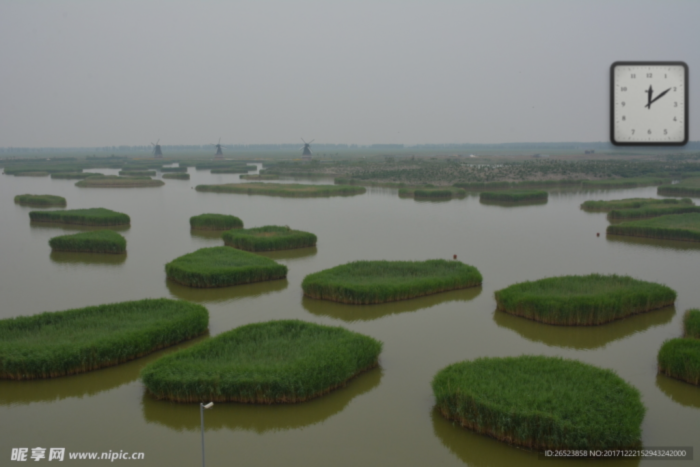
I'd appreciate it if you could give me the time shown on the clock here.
12:09
